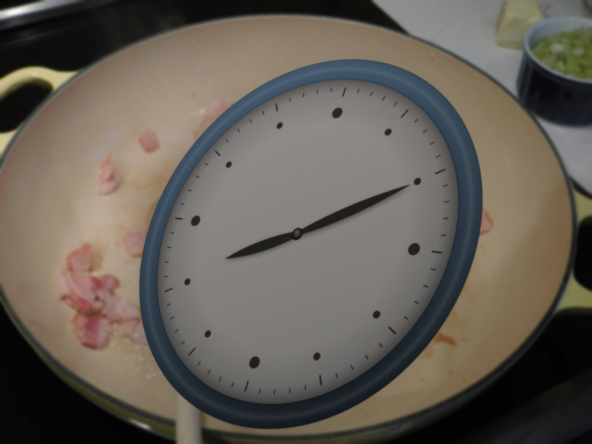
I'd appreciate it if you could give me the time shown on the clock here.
8:10
